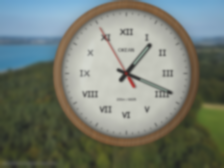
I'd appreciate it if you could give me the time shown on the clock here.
1:18:55
